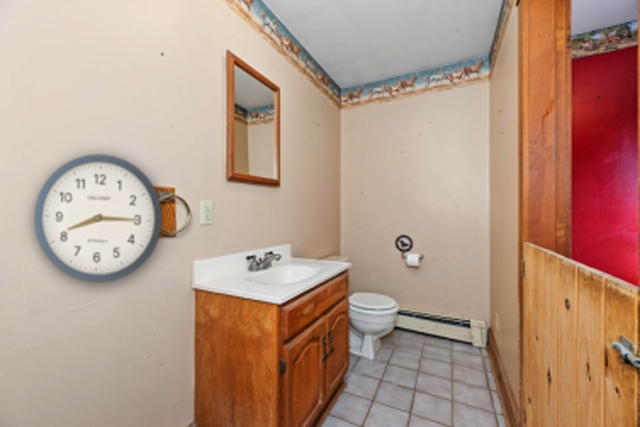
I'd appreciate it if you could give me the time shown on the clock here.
8:15
